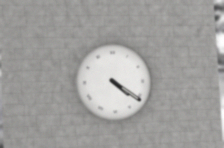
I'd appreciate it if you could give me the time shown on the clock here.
4:21
